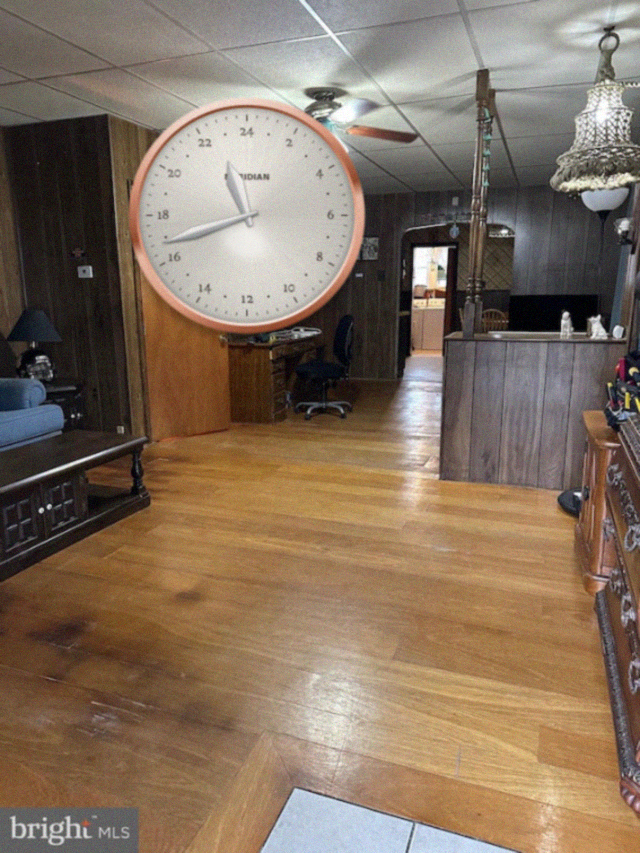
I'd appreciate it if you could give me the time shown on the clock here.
22:42
